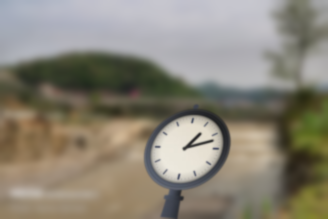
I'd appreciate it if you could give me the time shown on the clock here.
1:12
